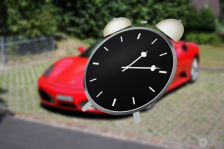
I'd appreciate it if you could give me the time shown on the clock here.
1:14
